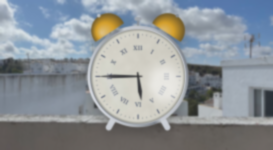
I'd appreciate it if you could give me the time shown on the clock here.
5:45
